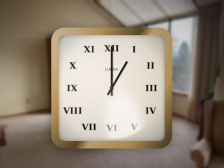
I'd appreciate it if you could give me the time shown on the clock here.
1:00
